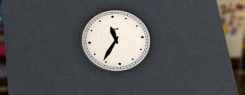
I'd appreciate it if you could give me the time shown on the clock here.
11:36
